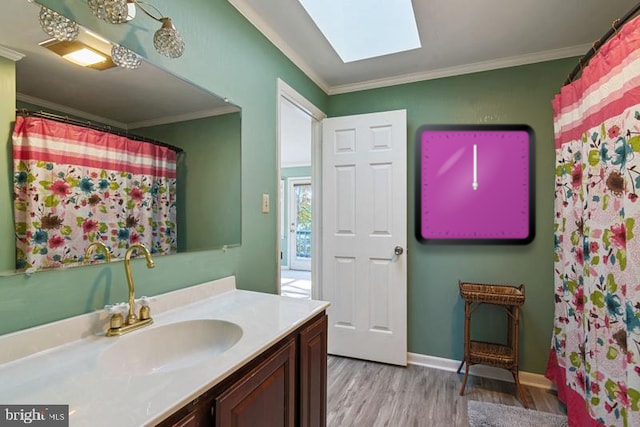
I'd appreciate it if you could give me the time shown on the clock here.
12:00
